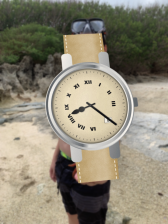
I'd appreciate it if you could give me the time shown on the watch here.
8:22
